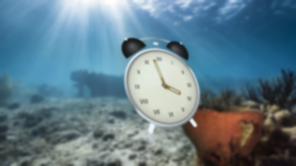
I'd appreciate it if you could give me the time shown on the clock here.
3:58
